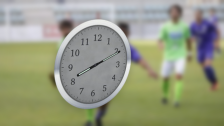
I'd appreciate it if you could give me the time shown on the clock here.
8:11
